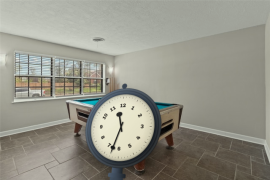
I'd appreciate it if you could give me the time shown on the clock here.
11:33
